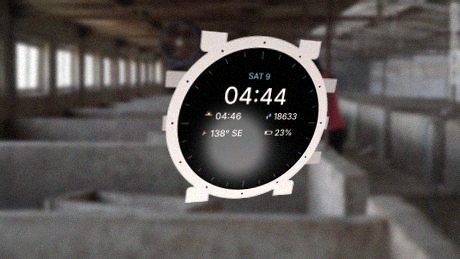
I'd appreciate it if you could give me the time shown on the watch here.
4:44
